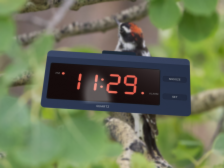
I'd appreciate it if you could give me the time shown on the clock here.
11:29
